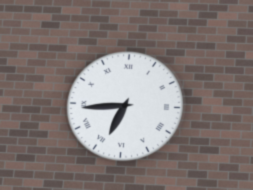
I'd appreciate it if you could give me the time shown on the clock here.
6:44
